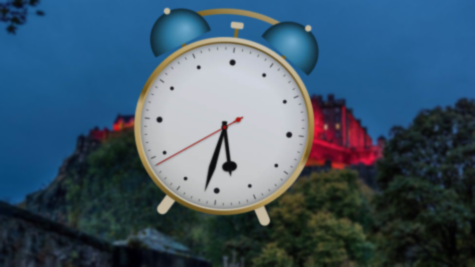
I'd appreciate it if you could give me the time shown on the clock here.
5:31:39
